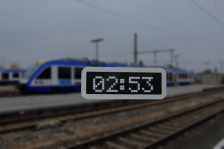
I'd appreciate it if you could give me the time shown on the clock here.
2:53
